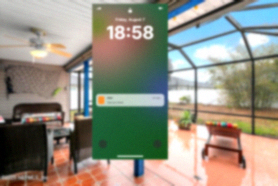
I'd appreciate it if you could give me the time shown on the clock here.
18:58
